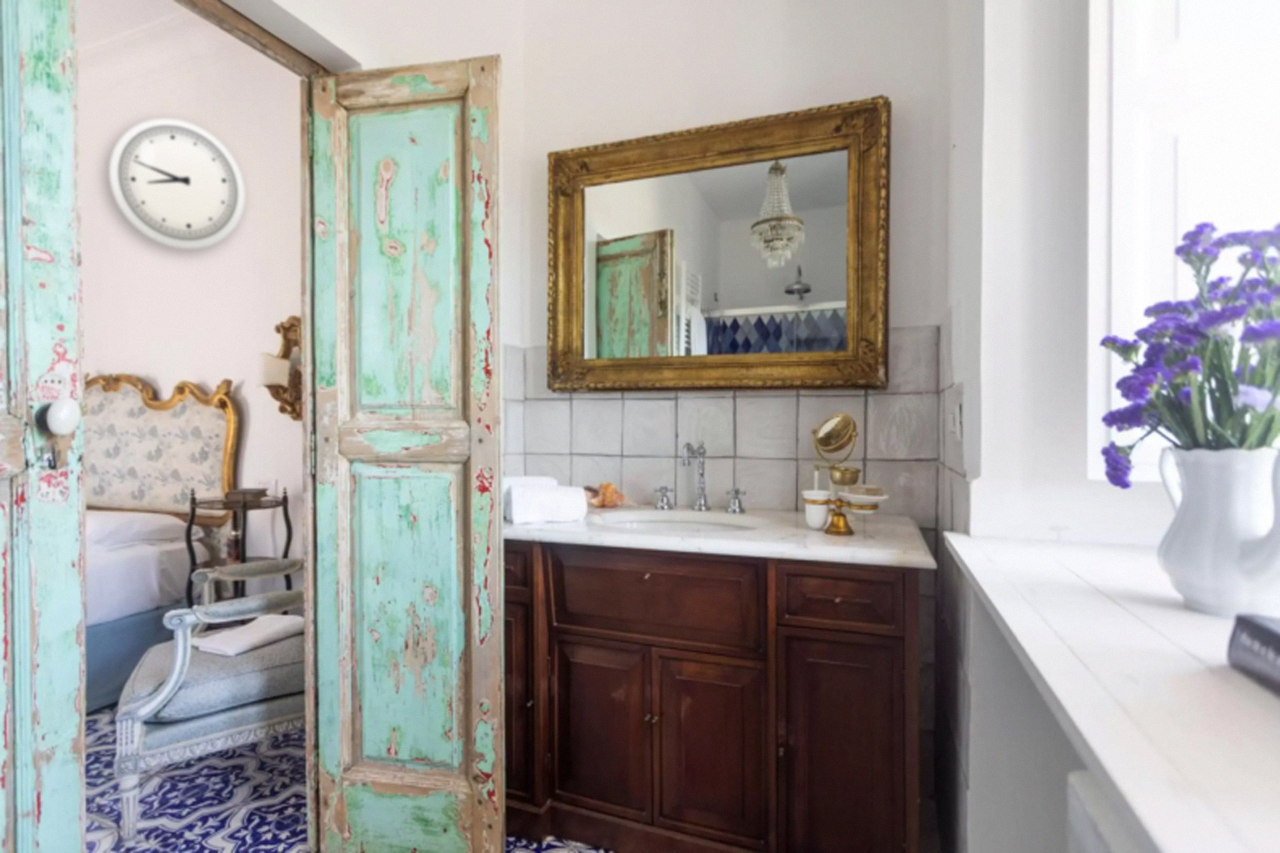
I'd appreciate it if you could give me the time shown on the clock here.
8:49
